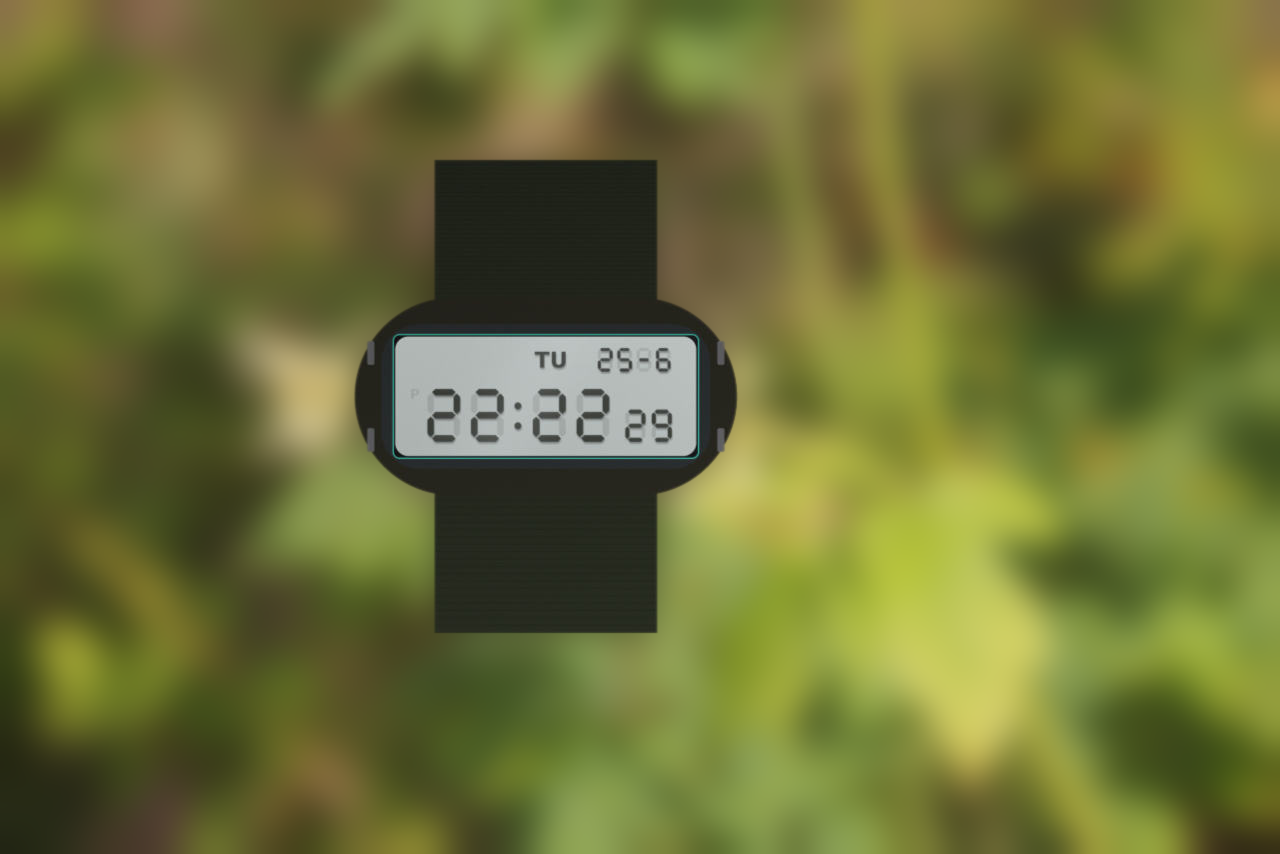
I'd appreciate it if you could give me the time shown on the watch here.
22:22:29
